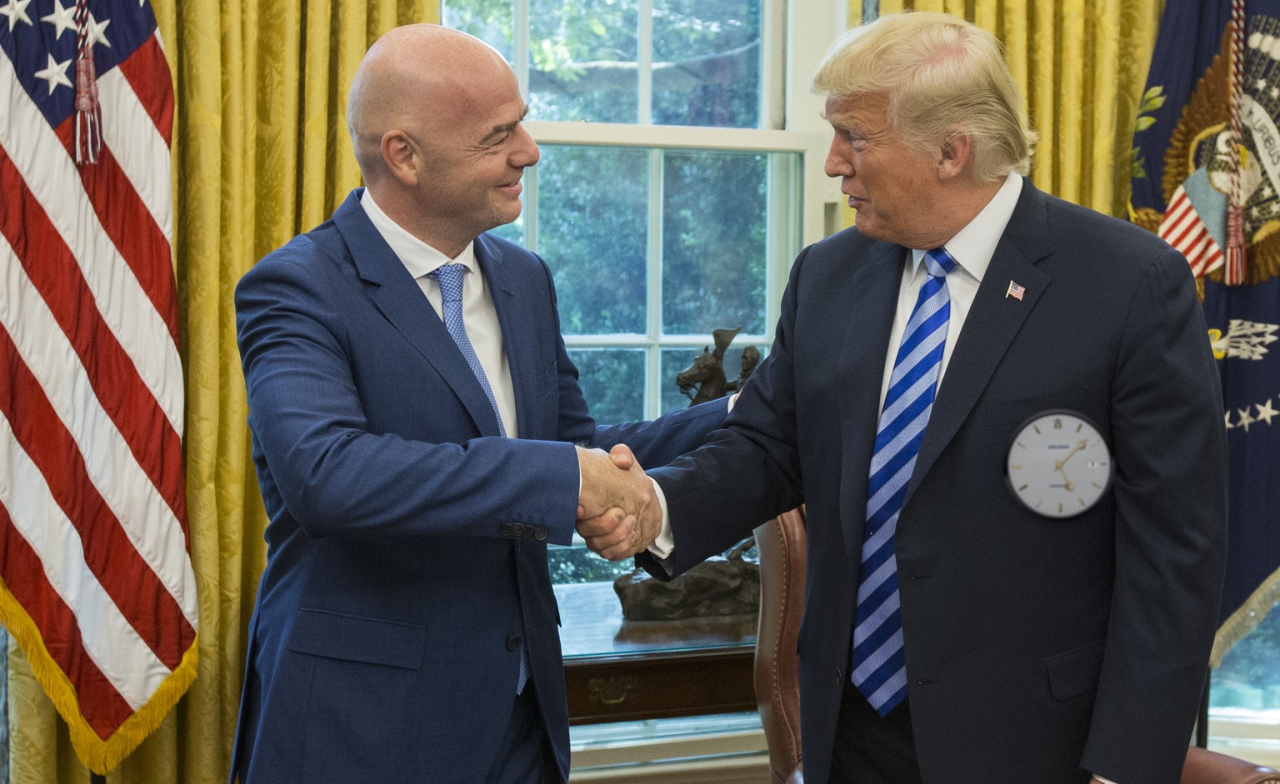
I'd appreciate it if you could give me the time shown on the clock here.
5:08
